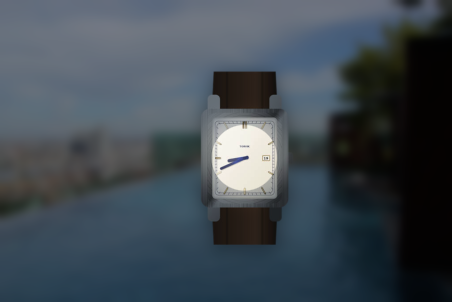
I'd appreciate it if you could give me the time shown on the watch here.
8:41
